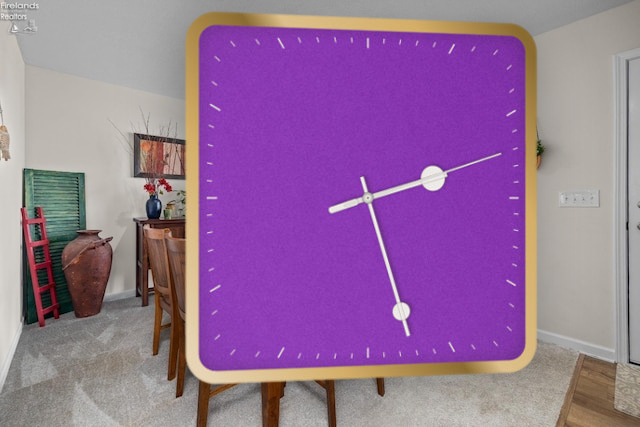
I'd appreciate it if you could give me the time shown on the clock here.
2:27:12
